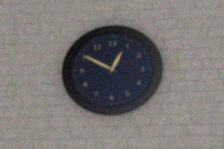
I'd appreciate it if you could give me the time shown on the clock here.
12:50
